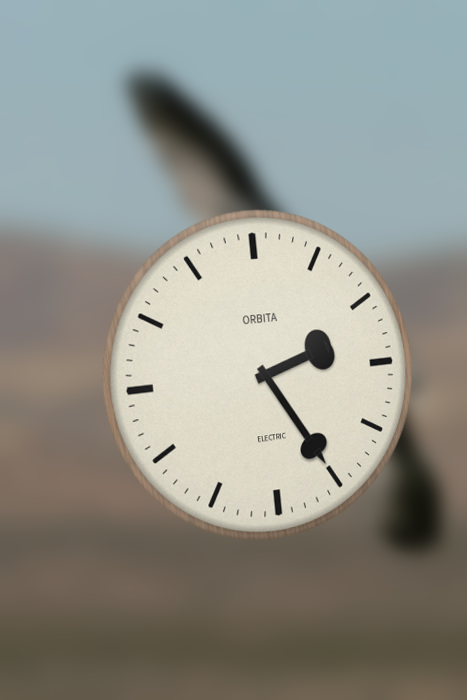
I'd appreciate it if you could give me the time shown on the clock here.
2:25
